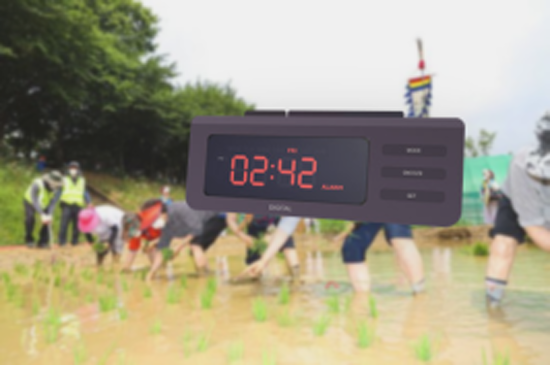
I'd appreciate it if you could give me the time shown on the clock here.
2:42
